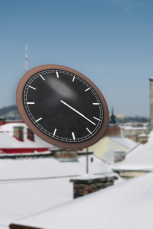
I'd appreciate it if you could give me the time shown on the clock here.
4:22
